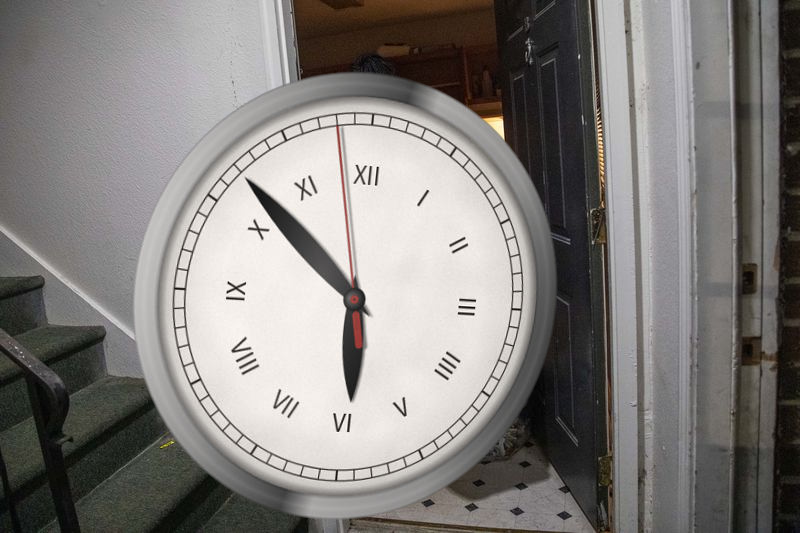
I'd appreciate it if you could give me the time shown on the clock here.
5:51:58
